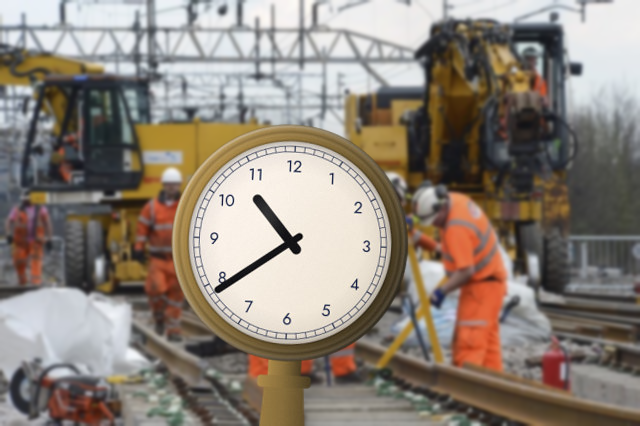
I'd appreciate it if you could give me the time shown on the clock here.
10:39
